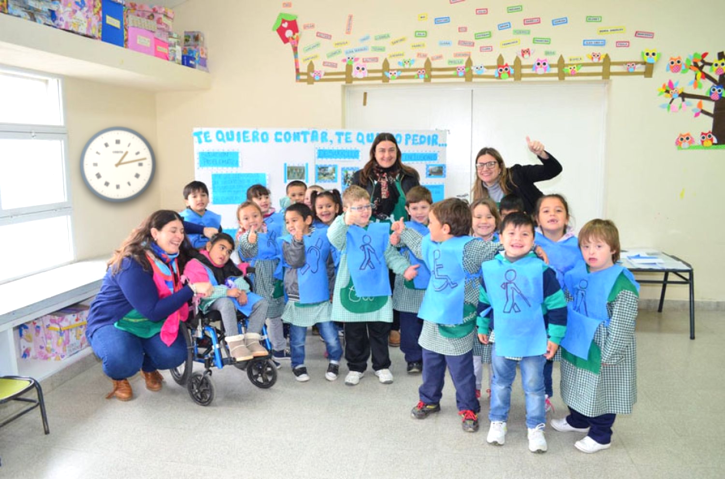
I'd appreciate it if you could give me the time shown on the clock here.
1:13
